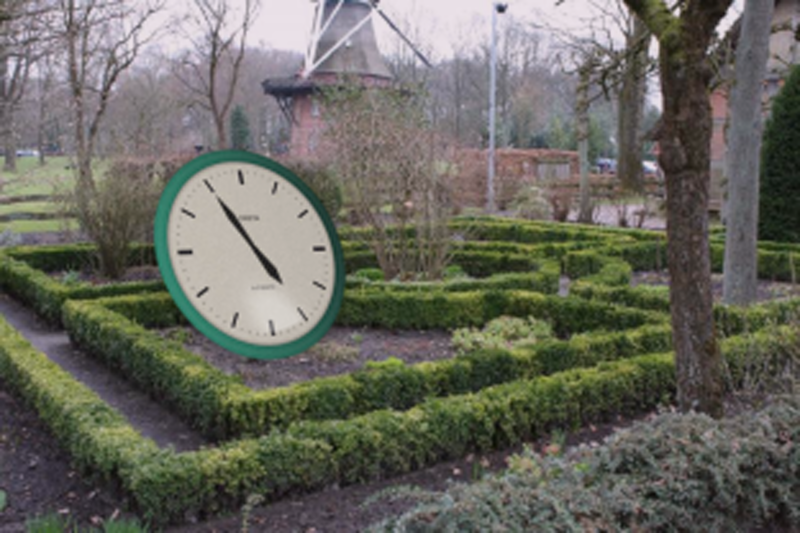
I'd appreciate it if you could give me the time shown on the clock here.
4:55
